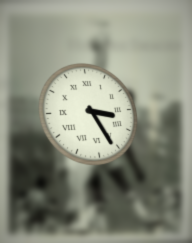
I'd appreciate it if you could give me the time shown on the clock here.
3:26
